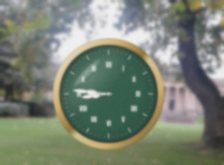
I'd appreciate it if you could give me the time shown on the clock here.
8:46
